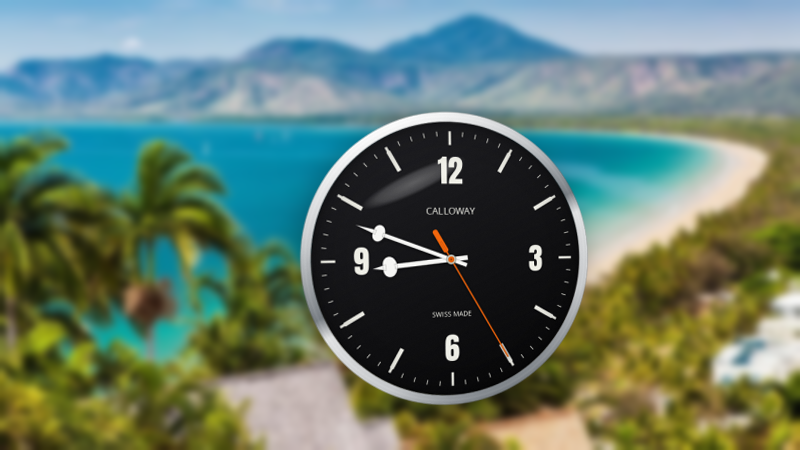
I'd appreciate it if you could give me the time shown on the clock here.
8:48:25
